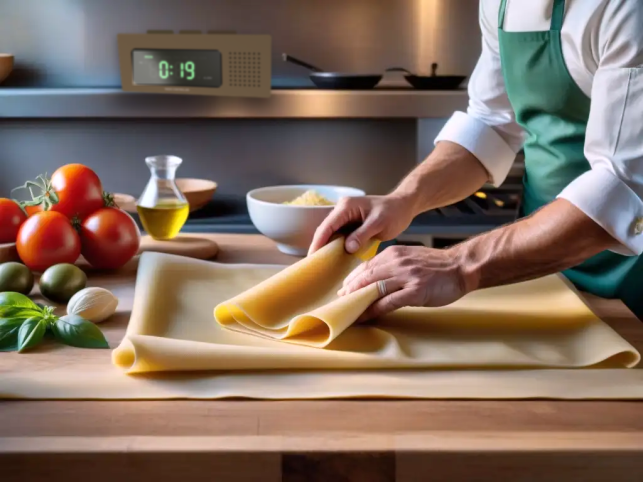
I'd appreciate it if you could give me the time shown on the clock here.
0:19
